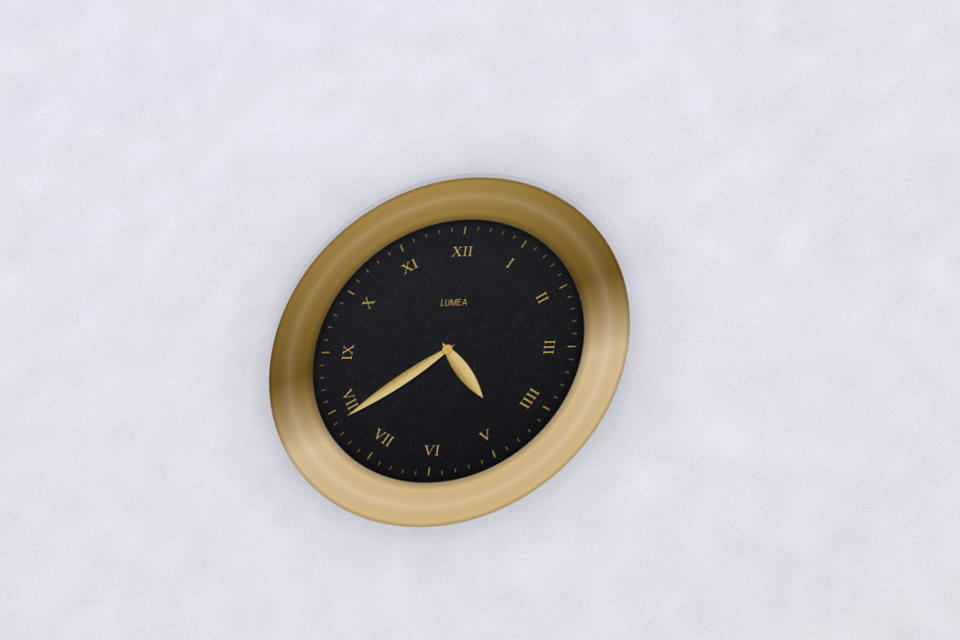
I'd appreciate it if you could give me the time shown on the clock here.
4:39
